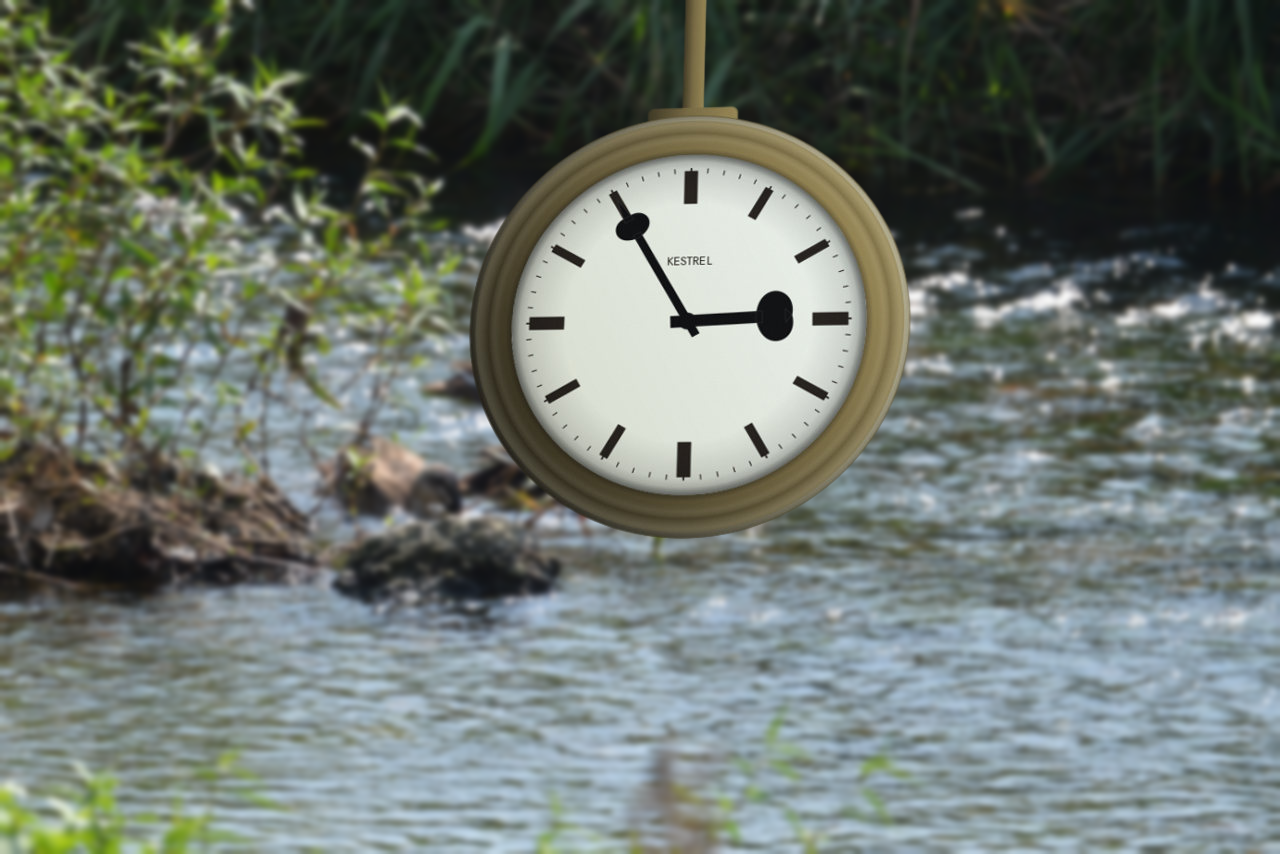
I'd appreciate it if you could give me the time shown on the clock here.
2:55
